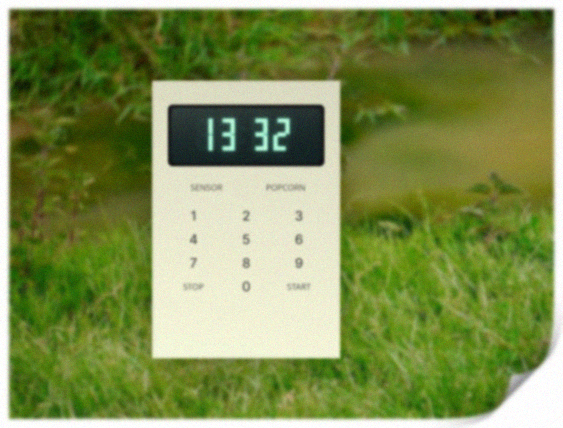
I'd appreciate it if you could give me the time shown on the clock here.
13:32
